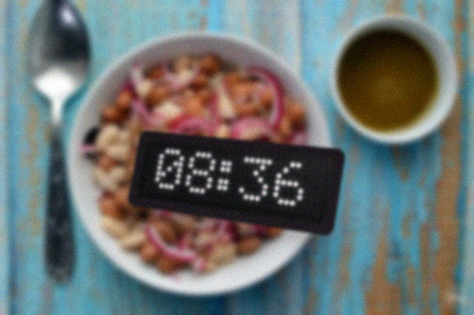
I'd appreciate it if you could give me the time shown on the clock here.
8:36
